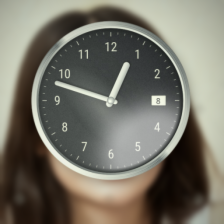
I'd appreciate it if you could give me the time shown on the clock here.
12:48
